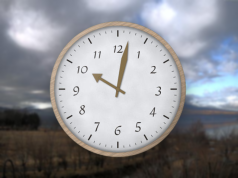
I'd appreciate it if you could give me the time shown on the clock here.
10:02
